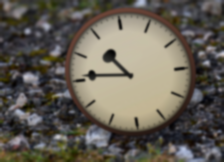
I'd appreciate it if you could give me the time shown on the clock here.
10:46
